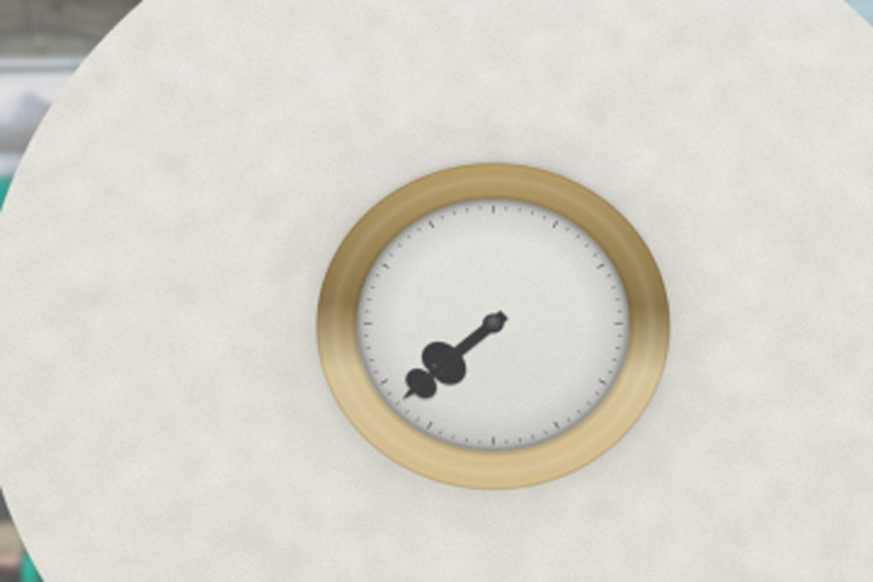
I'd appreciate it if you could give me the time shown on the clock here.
7:38
